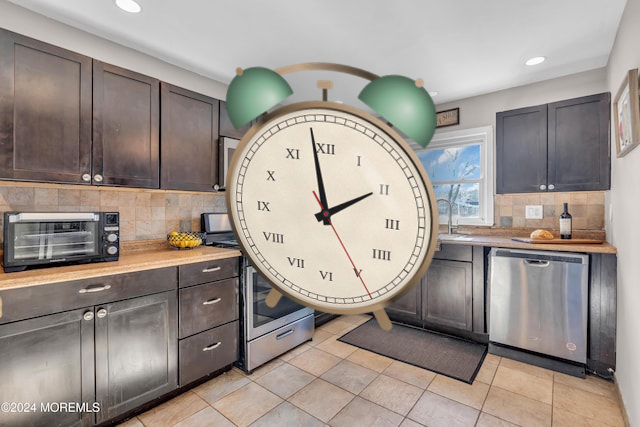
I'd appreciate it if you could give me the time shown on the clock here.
1:58:25
